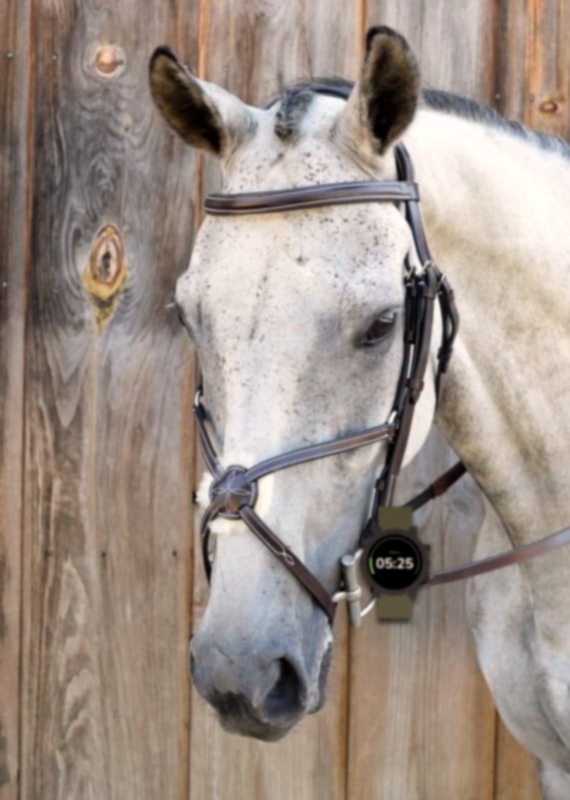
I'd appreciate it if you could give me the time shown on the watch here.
5:25
